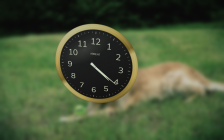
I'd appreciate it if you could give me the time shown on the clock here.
4:21
